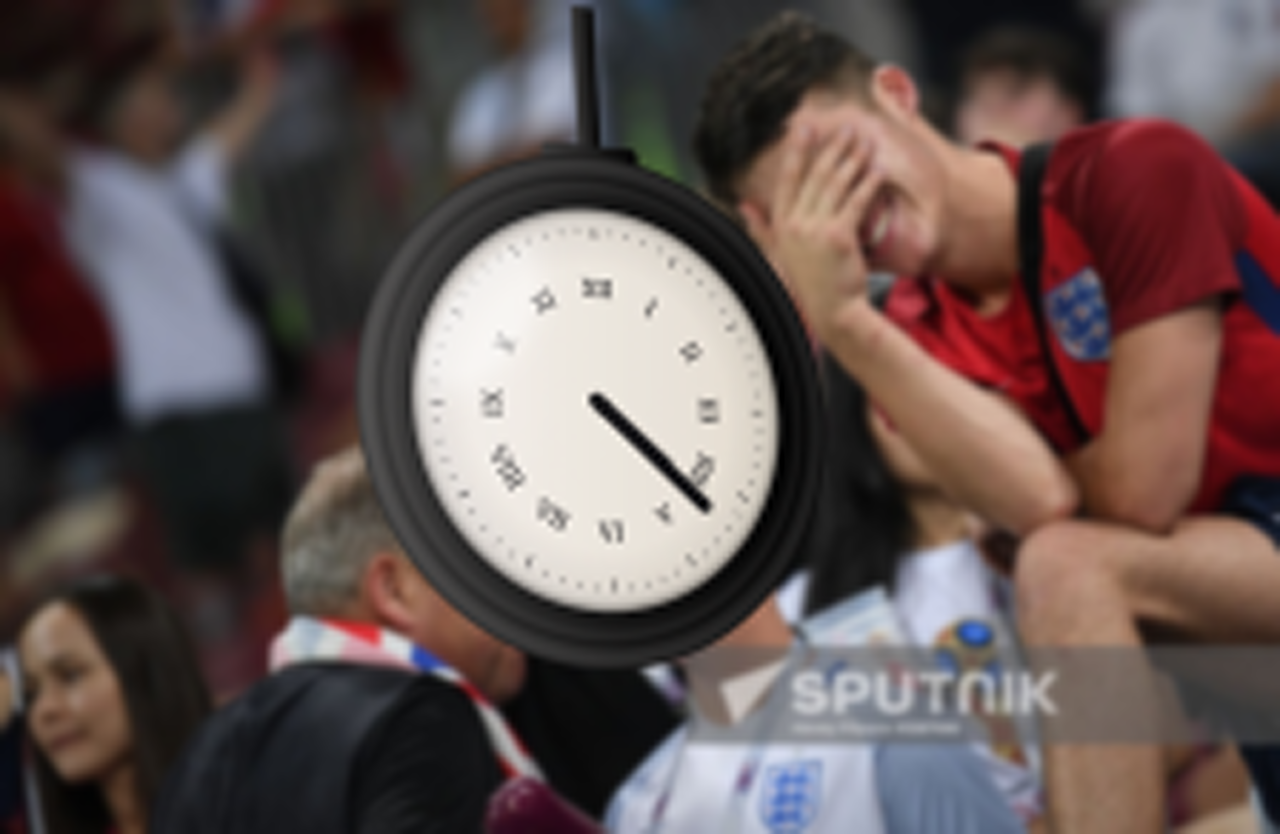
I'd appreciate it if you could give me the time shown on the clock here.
4:22
